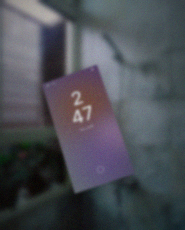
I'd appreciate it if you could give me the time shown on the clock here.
2:47
